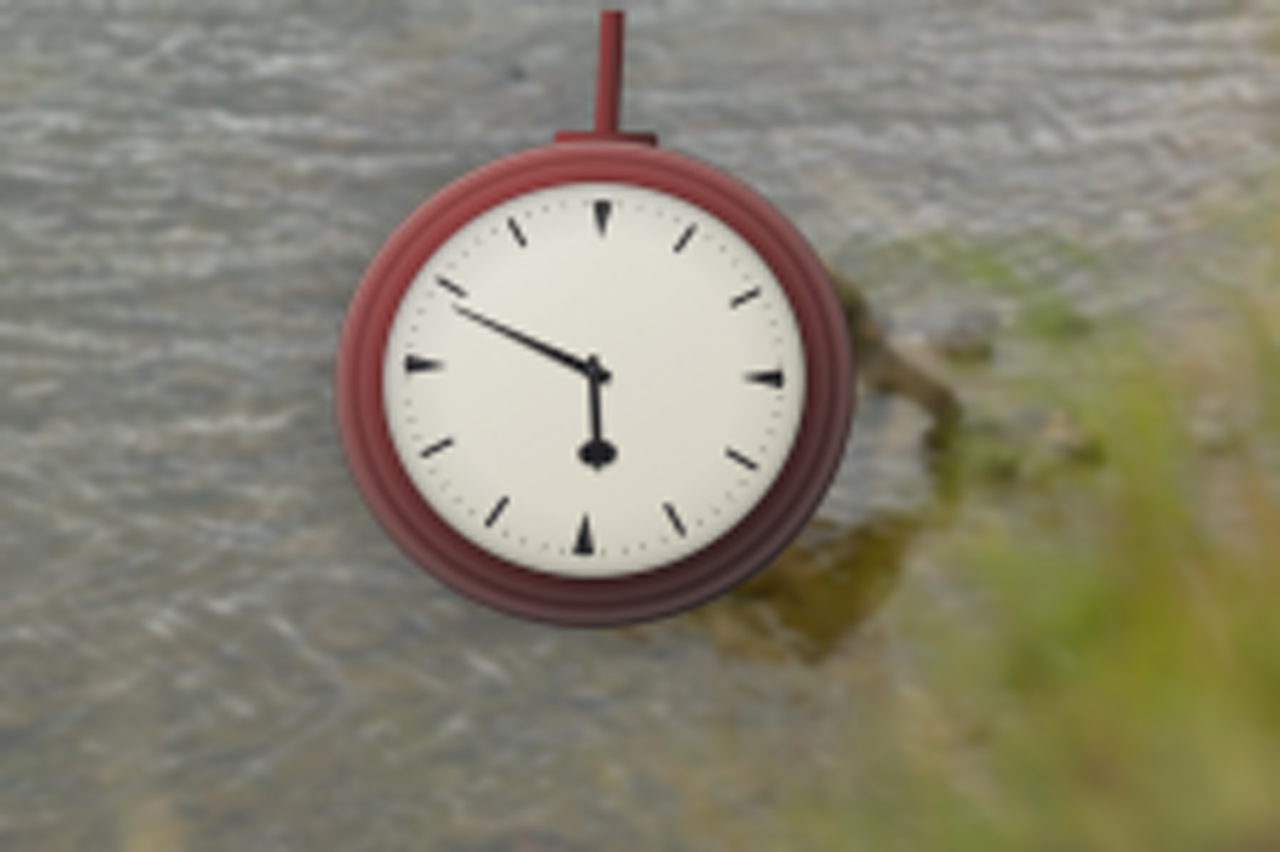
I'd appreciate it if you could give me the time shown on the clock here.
5:49
